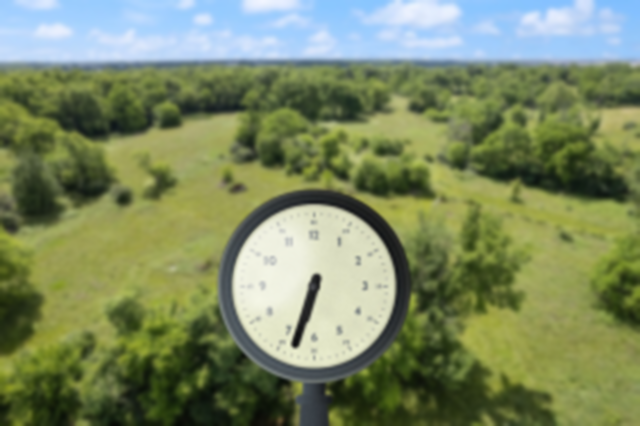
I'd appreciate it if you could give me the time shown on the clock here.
6:33
